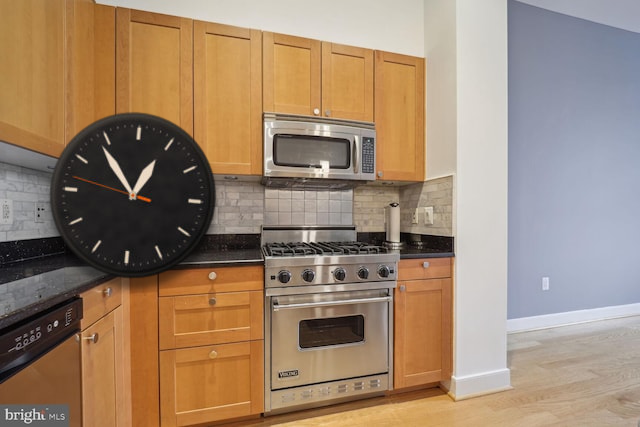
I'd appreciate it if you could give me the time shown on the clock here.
12:53:47
